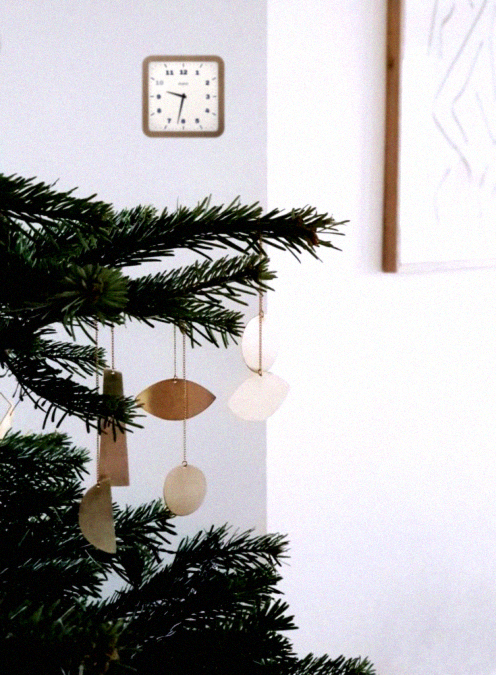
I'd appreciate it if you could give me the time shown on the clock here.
9:32
